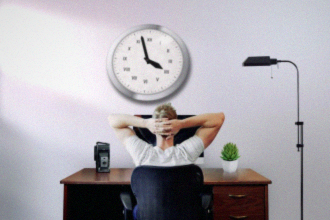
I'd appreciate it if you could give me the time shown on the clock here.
3:57
